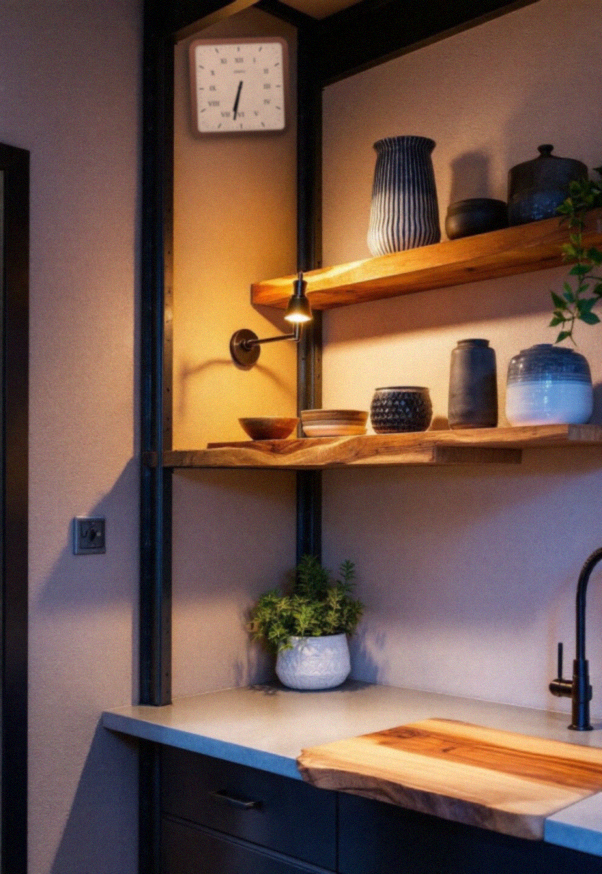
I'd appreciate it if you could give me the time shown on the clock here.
6:32
